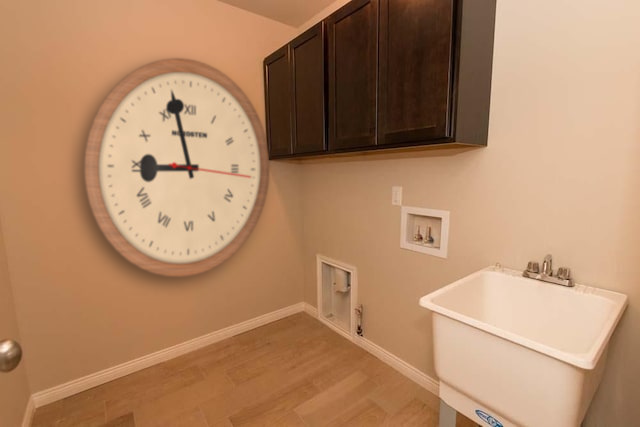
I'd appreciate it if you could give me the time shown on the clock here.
8:57:16
